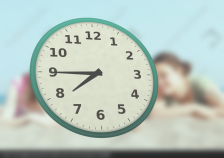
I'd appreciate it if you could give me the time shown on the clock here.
7:45
